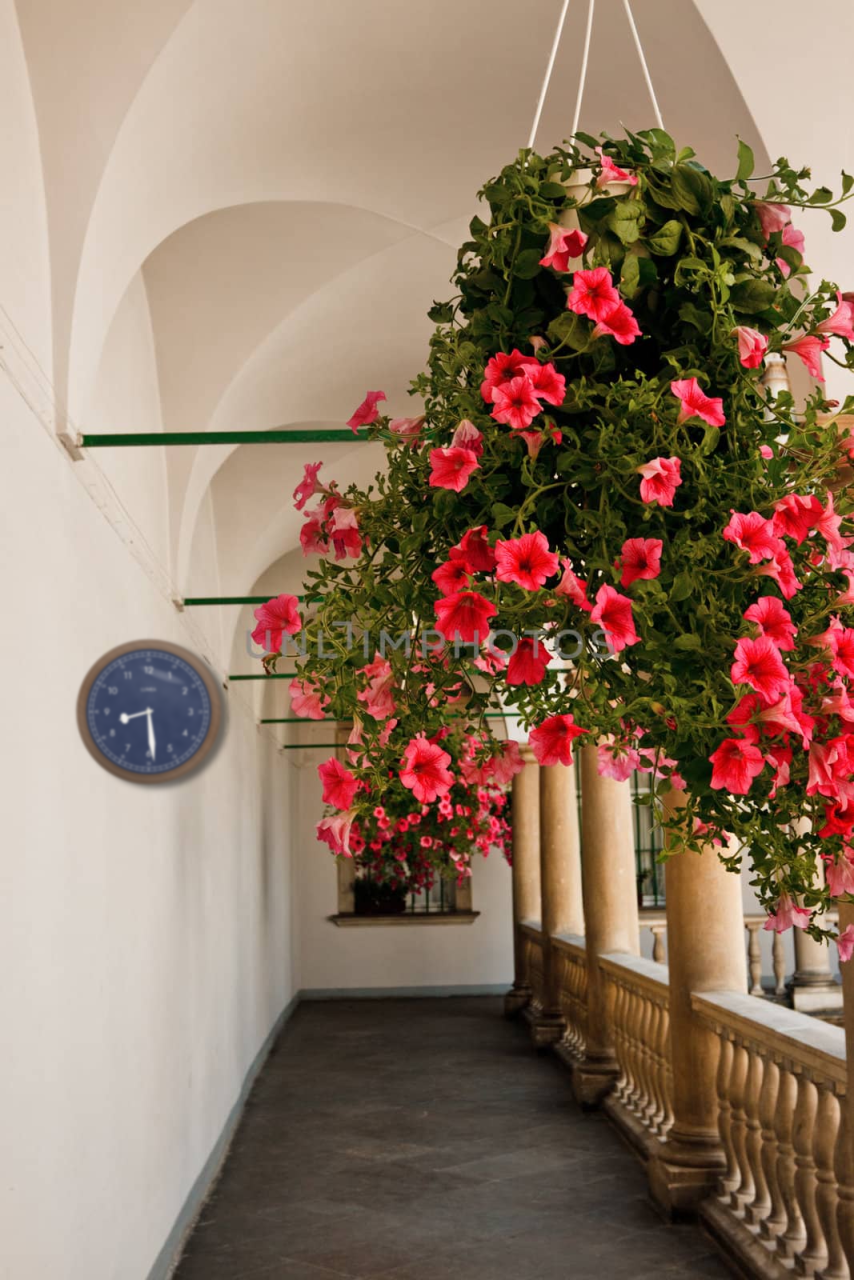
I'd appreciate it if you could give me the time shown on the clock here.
8:29
